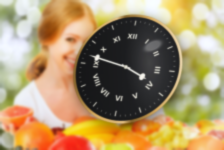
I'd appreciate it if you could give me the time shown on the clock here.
3:47
